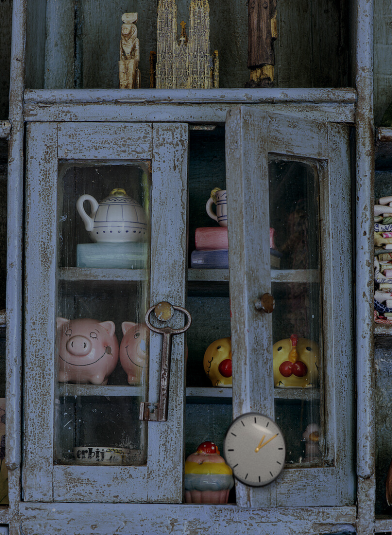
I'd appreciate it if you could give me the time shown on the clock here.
1:10
